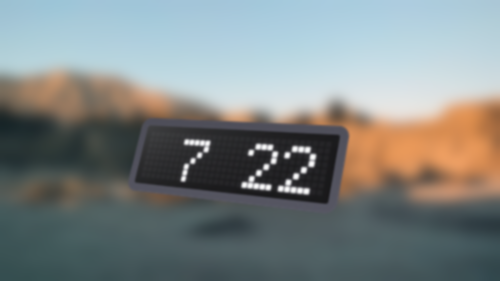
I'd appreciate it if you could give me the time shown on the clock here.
7:22
